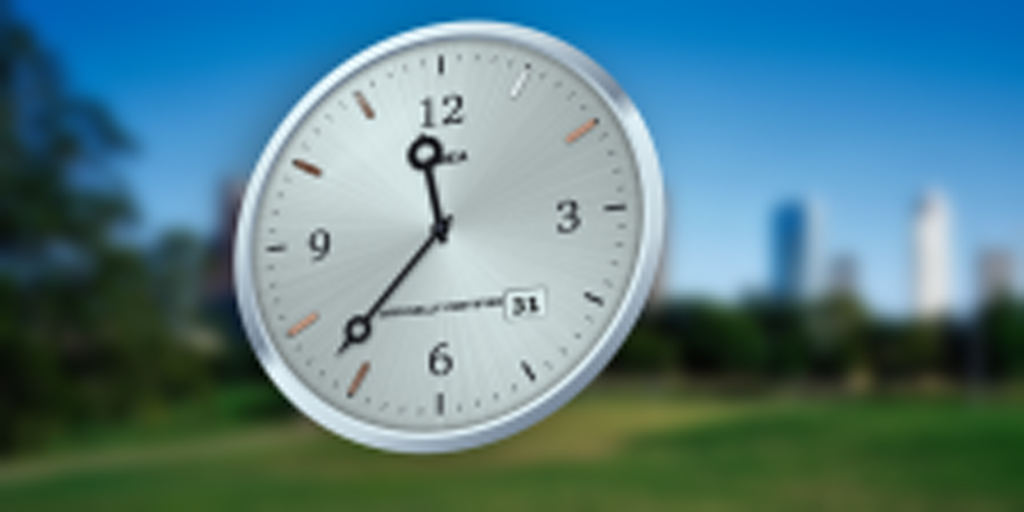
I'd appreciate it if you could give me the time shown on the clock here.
11:37
